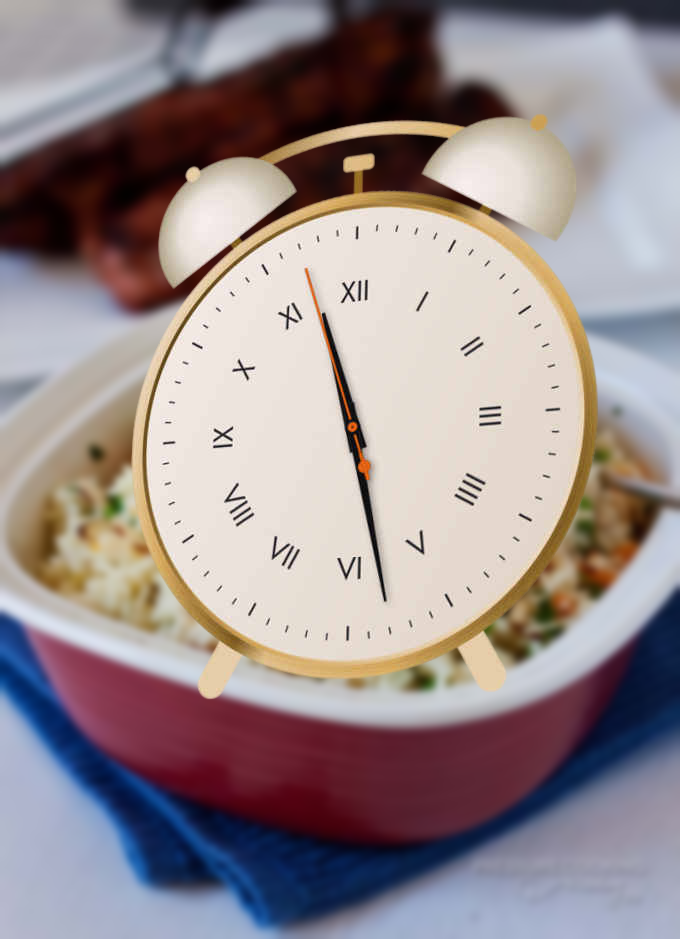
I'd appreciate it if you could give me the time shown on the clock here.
11:27:57
